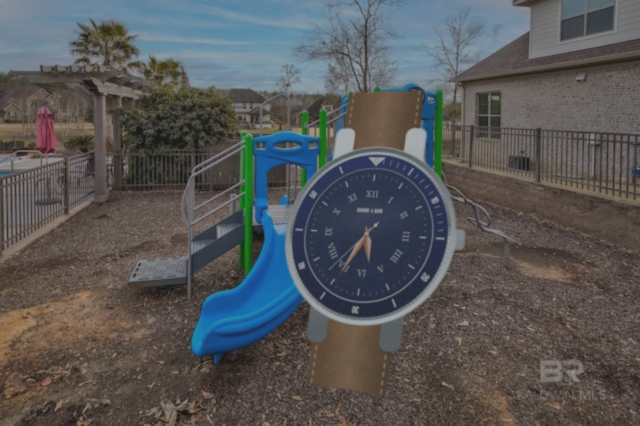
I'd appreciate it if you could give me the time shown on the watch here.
5:34:37
